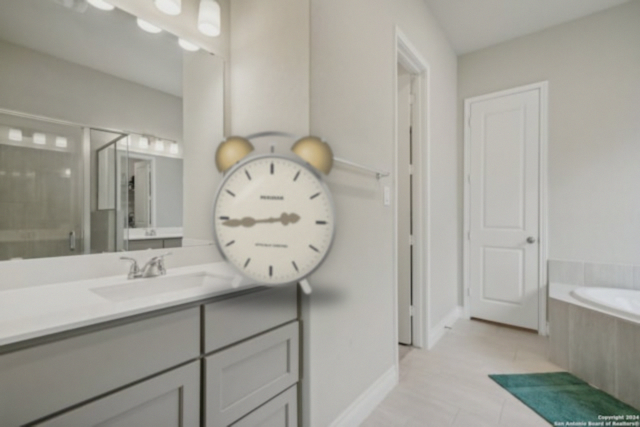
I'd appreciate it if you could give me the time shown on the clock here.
2:44
